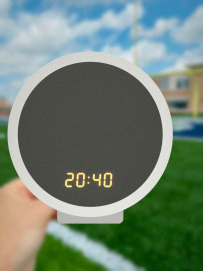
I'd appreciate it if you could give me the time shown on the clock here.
20:40
